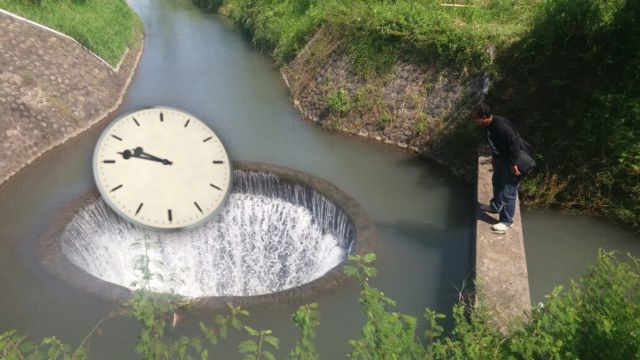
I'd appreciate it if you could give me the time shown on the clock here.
9:47
